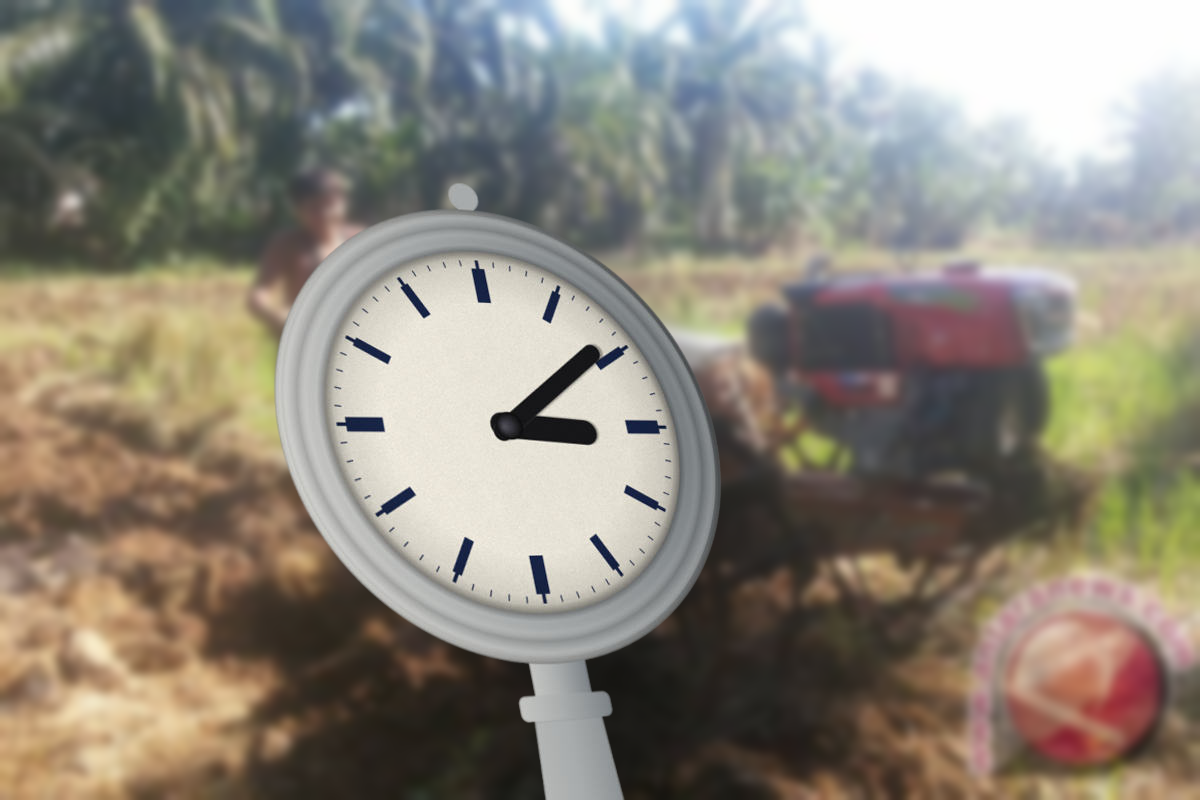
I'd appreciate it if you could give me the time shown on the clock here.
3:09
